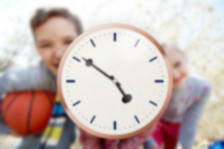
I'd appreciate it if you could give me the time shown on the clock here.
4:51
